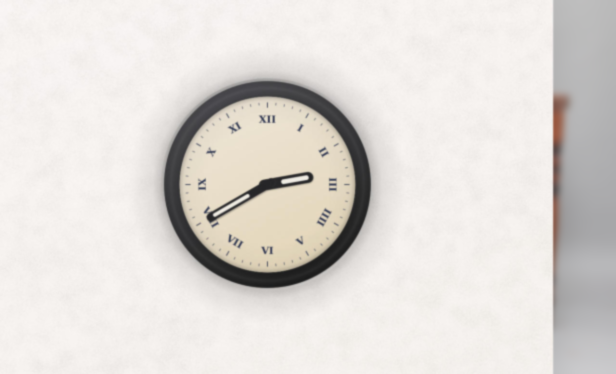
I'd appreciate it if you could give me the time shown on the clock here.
2:40
